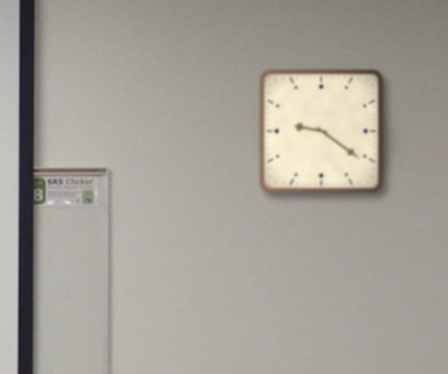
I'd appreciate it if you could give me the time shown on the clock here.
9:21
